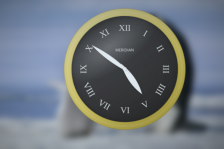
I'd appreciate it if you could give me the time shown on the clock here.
4:51
